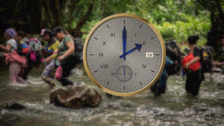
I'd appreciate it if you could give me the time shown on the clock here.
2:00
